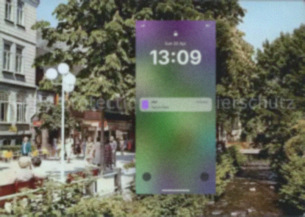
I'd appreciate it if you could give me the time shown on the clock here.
13:09
